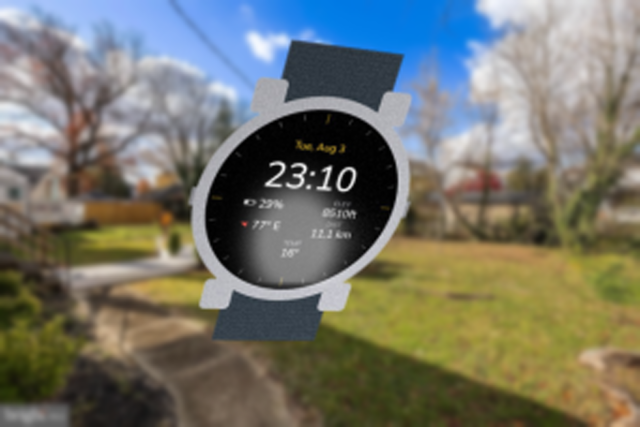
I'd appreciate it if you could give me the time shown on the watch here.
23:10
